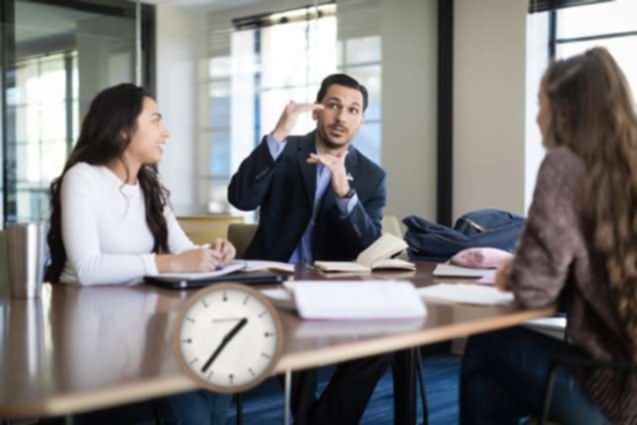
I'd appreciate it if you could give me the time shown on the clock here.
1:37
